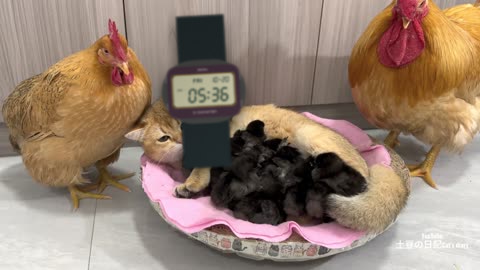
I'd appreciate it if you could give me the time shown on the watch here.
5:36
